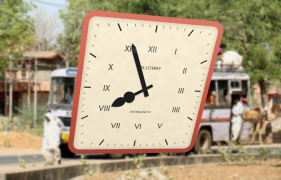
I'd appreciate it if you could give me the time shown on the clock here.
7:56
